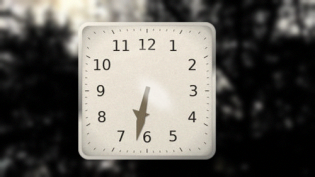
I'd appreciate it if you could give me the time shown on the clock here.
6:32
